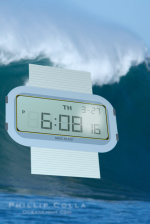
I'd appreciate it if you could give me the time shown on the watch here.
6:08:16
